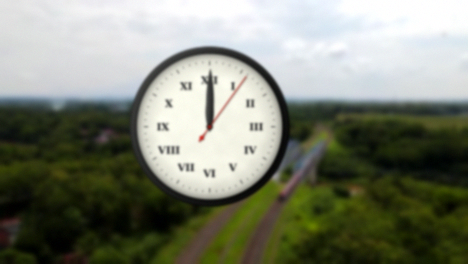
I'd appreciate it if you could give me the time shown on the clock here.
12:00:06
